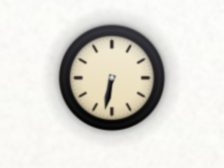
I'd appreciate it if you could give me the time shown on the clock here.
6:32
